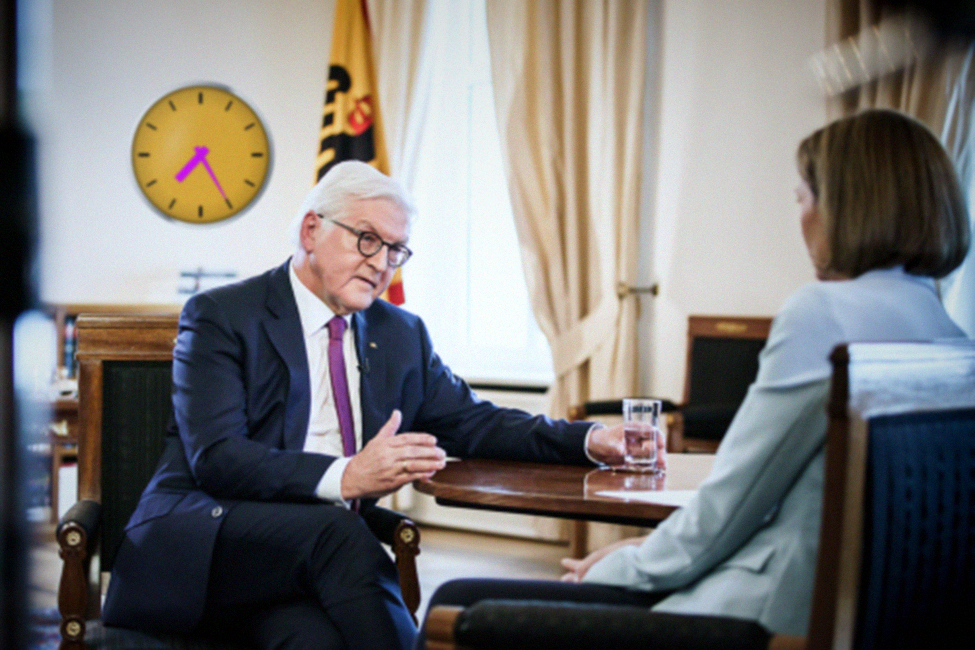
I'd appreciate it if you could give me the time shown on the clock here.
7:25
